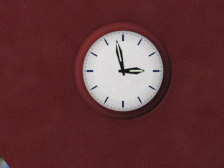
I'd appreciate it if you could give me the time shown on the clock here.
2:58
